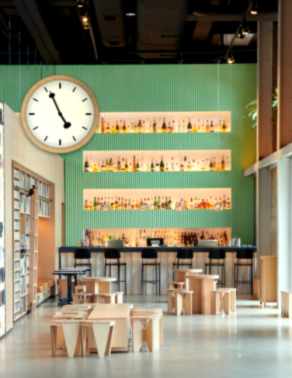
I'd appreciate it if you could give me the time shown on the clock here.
4:56
